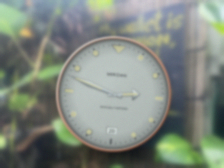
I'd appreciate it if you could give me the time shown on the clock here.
2:48
